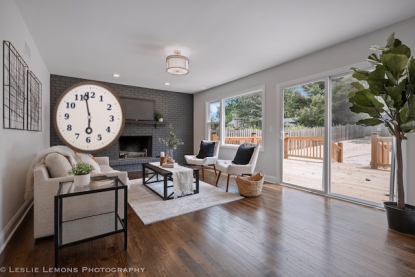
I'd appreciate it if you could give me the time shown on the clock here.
5:58
